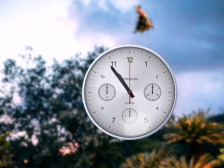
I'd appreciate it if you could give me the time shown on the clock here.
10:54
